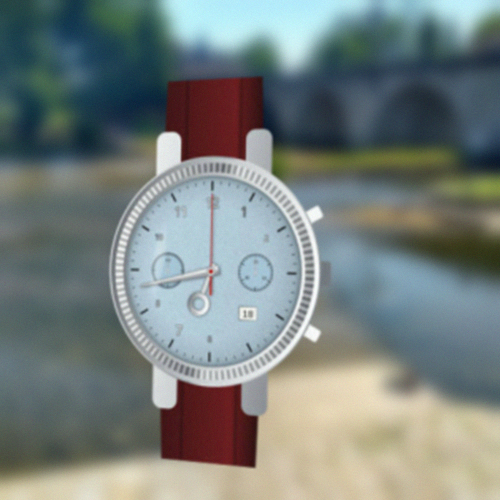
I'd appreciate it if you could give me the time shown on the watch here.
6:43
